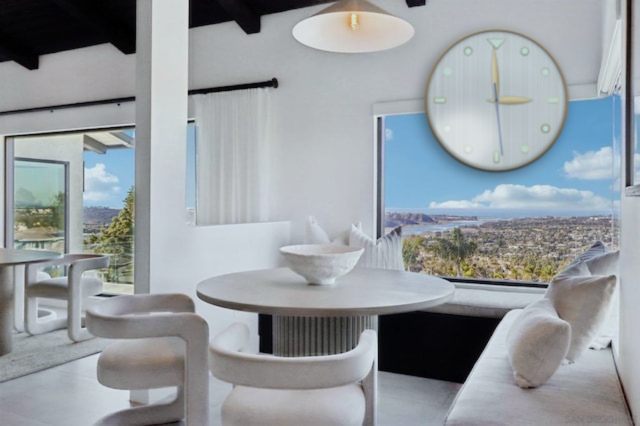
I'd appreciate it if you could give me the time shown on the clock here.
2:59:29
